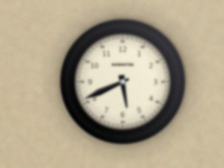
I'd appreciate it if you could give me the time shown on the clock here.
5:41
